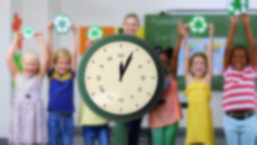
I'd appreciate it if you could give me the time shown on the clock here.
12:04
